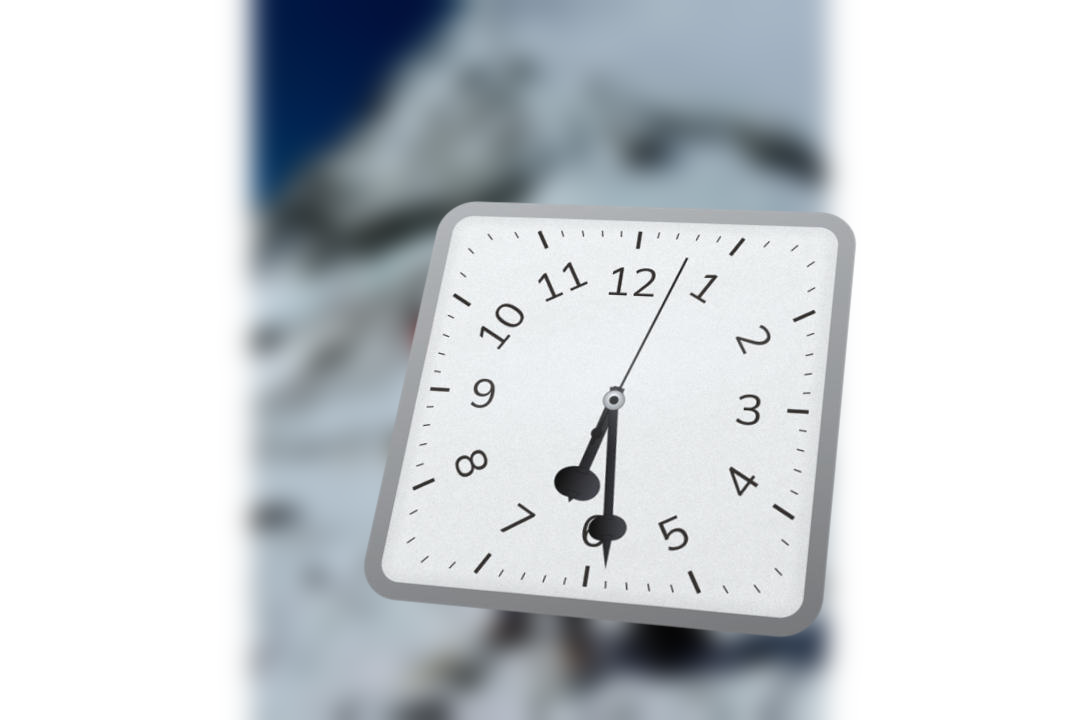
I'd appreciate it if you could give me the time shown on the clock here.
6:29:03
